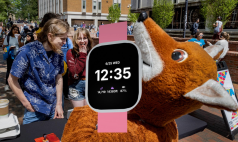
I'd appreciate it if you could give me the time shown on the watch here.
12:35
